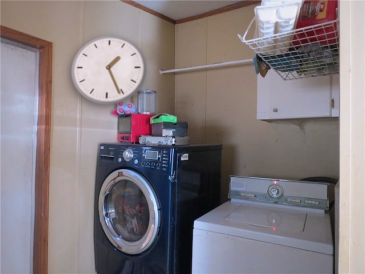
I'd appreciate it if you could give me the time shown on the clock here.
1:26
